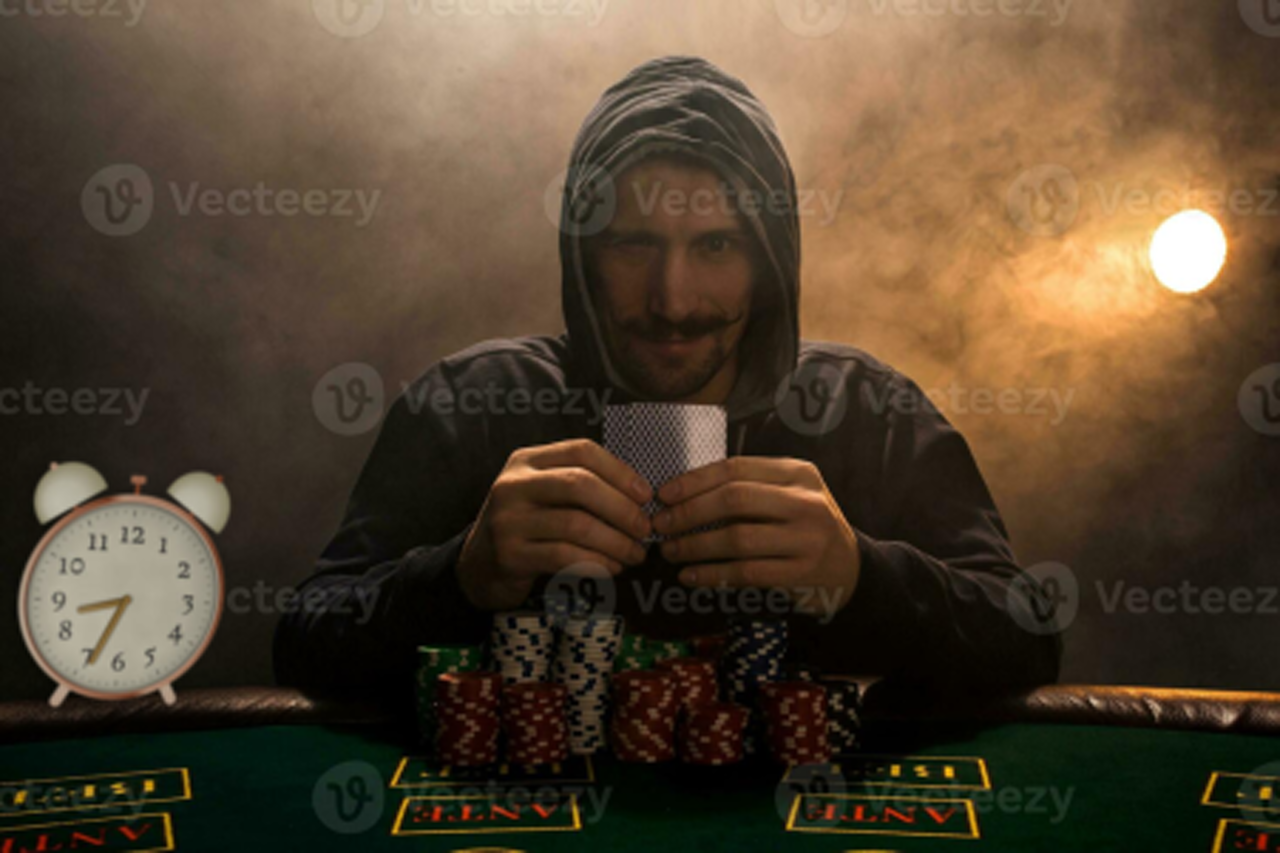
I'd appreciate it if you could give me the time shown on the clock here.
8:34
